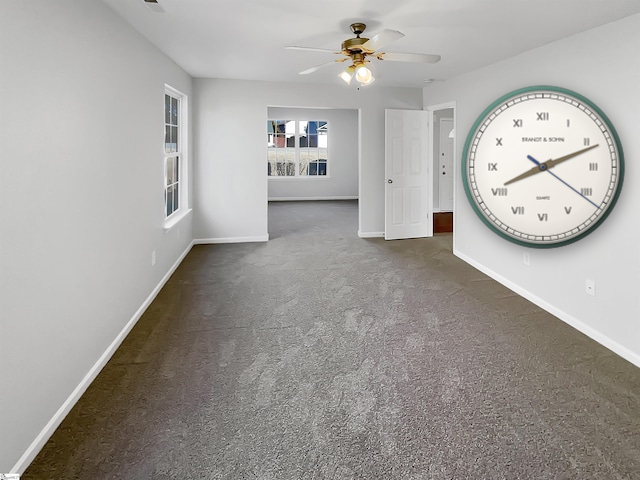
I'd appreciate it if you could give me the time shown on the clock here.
8:11:21
